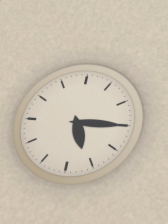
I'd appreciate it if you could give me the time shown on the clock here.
5:15
